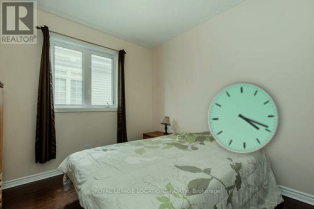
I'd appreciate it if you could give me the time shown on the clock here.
4:19
